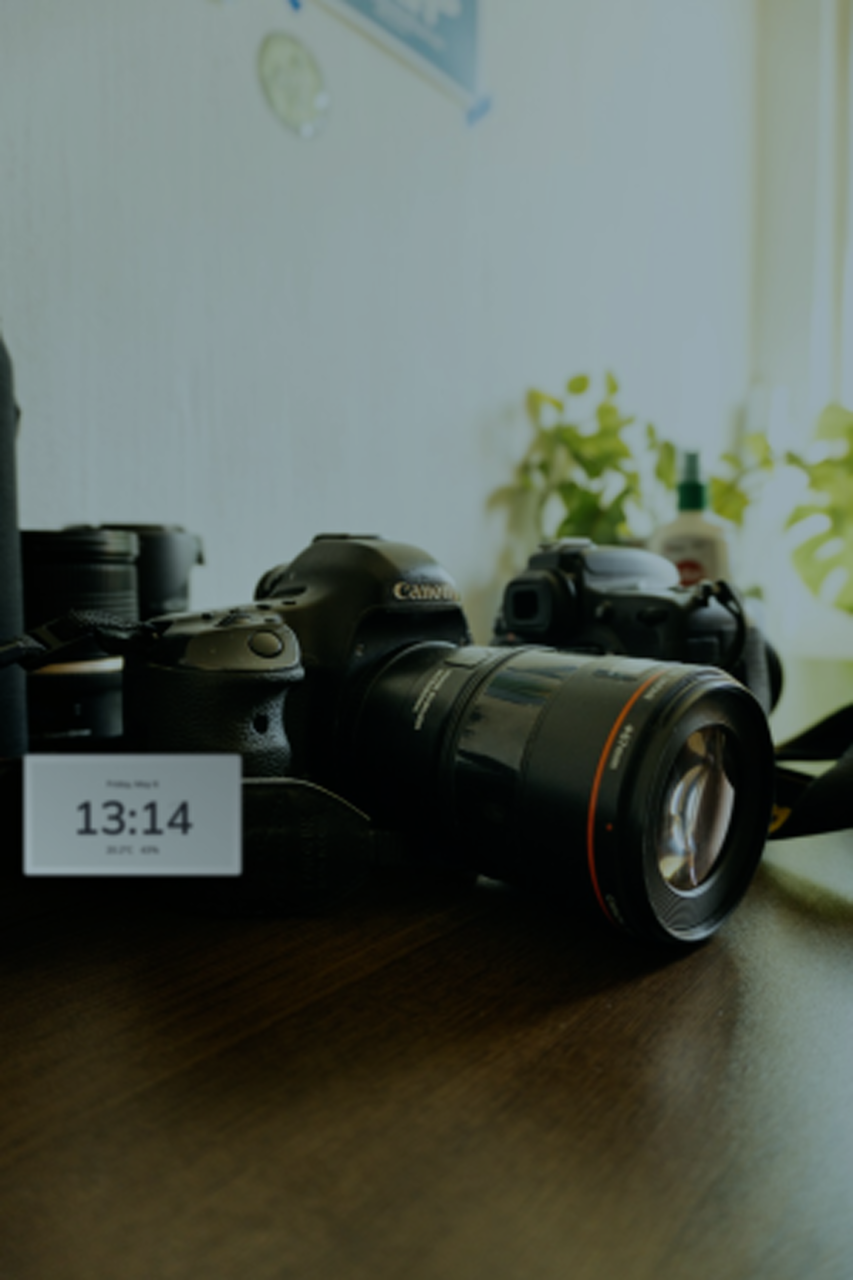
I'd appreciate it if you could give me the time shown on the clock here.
13:14
